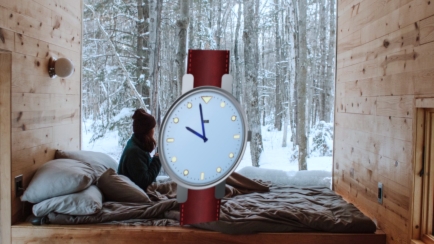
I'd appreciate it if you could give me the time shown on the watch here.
9:58
